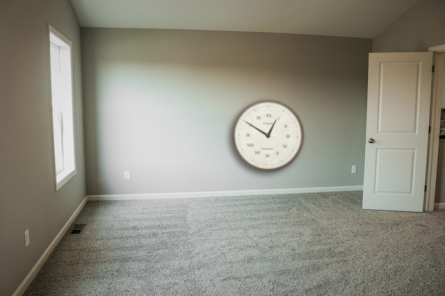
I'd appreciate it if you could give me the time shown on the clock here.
12:50
